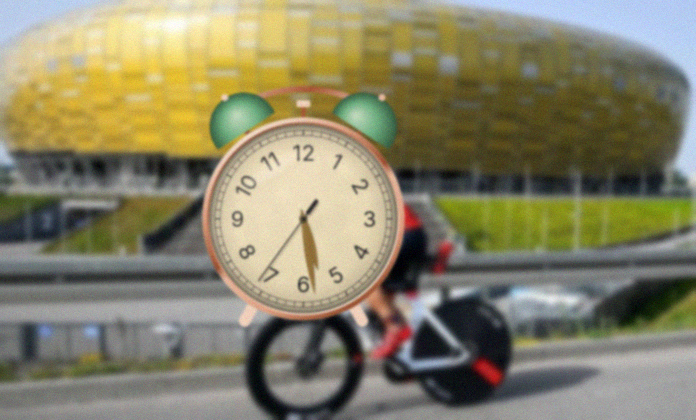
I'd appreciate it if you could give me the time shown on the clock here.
5:28:36
